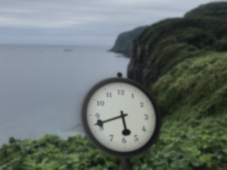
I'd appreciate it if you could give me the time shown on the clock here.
5:42
